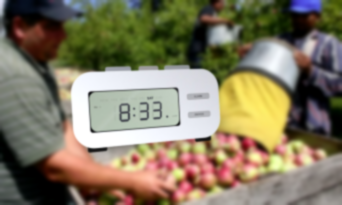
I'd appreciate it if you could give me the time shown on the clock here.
8:33
